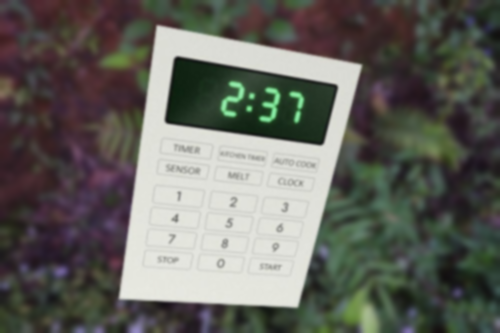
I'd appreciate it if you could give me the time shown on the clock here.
2:37
